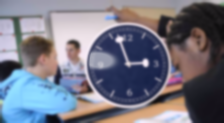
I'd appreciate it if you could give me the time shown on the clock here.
2:57
